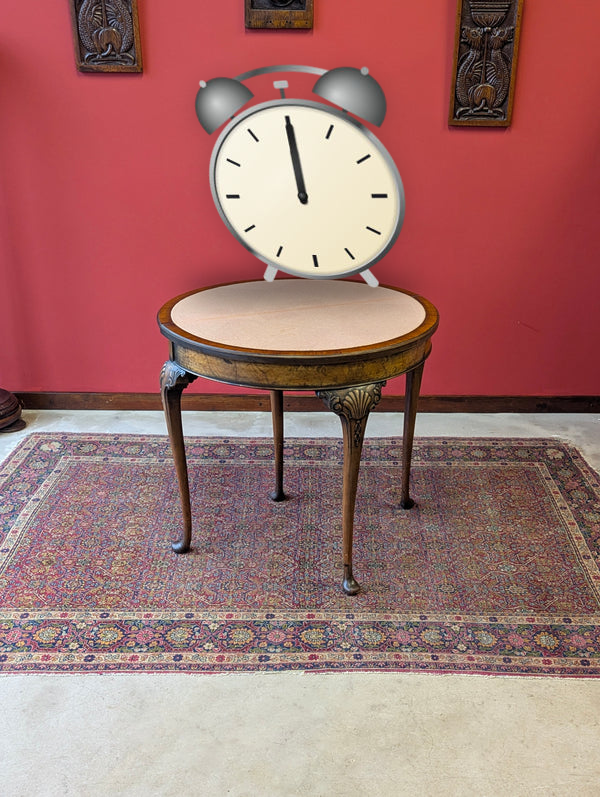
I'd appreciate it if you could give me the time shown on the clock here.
12:00
